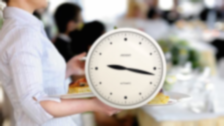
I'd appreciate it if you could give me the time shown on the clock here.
9:17
